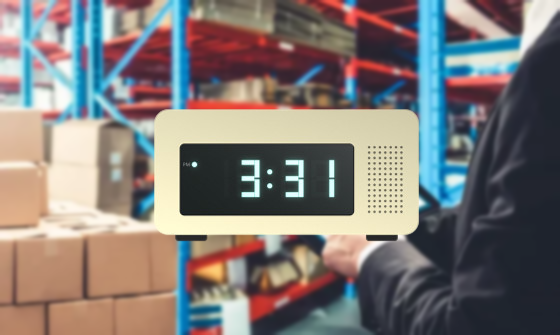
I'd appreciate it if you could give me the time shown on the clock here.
3:31
